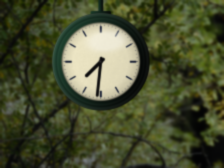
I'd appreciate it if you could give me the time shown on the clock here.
7:31
